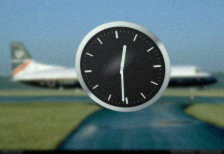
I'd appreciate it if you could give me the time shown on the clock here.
12:31
